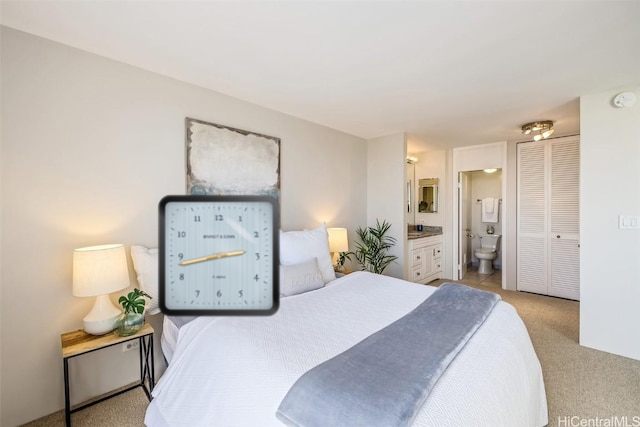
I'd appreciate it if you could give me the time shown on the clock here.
2:43
